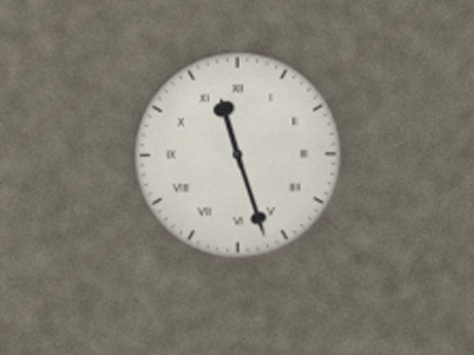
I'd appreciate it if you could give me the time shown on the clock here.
11:27
